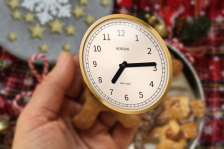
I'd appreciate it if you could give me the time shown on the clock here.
7:14
